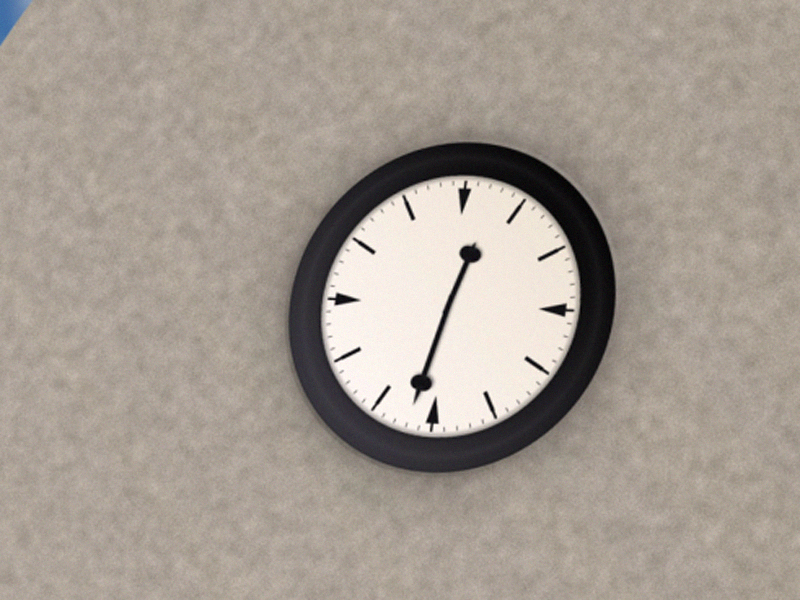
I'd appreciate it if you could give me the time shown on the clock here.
12:32
